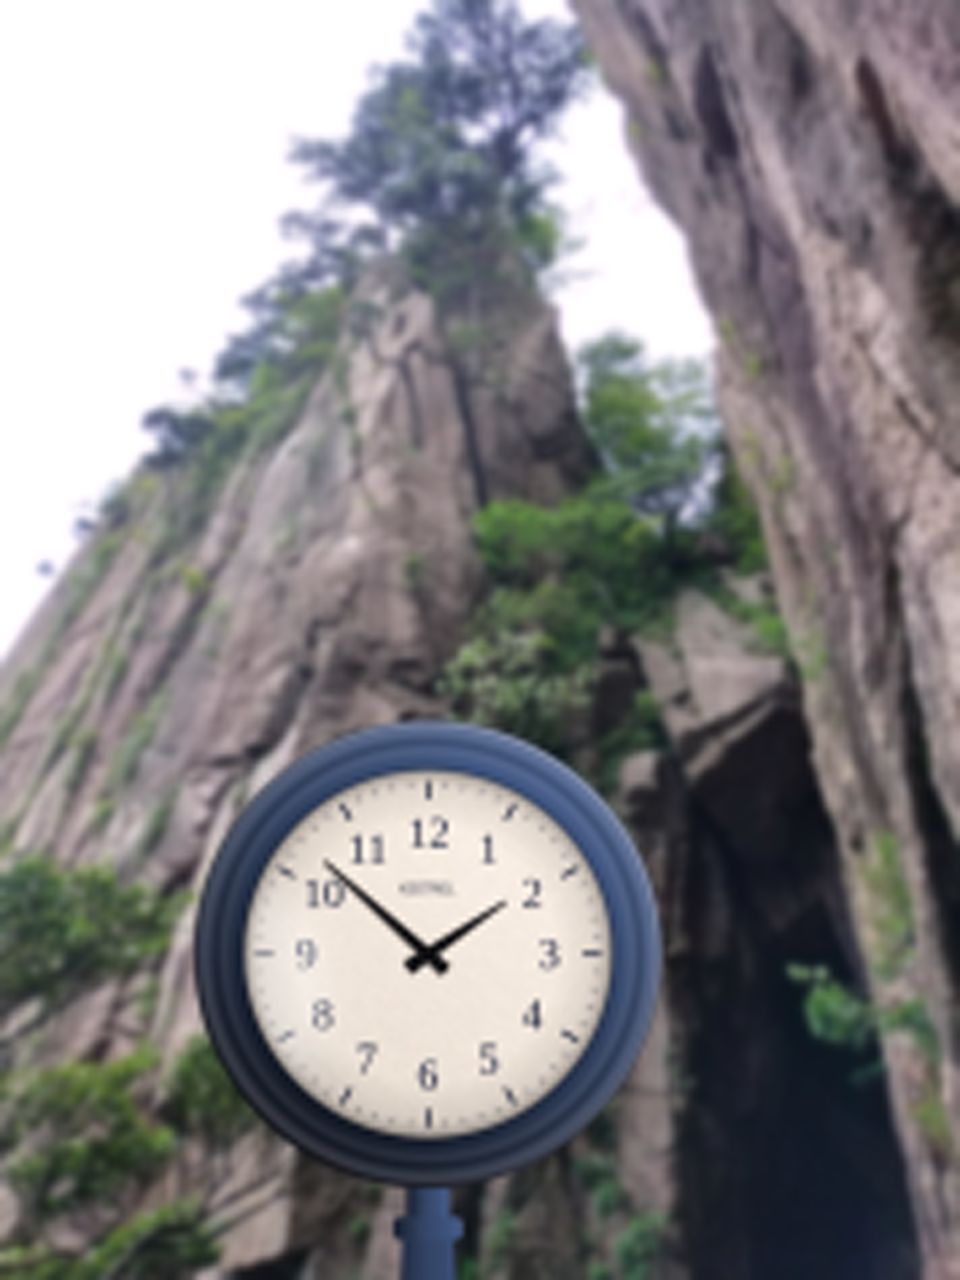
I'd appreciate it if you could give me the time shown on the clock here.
1:52
